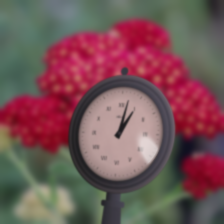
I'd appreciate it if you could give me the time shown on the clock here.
1:02
